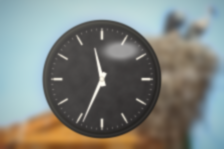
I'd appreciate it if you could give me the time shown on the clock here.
11:34
